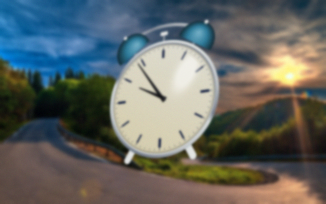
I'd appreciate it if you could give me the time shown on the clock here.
9:54
